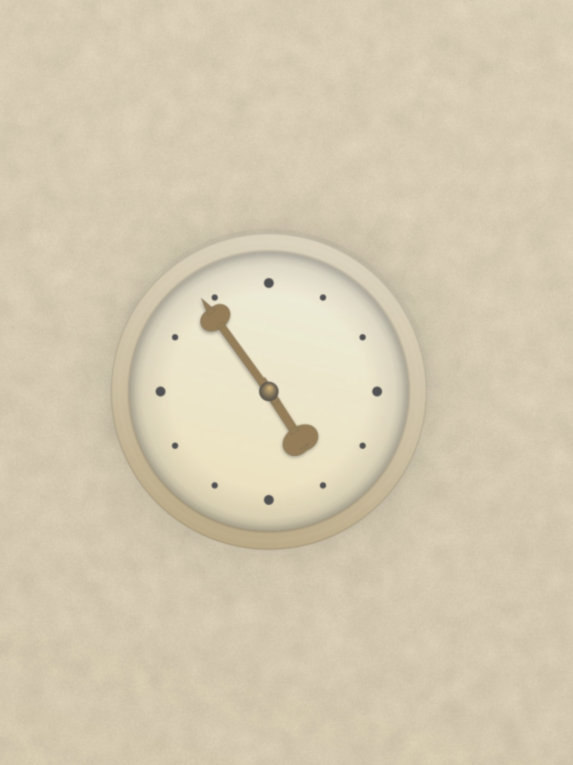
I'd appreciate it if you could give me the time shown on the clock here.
4:54
